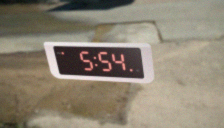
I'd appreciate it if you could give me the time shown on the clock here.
5:54
